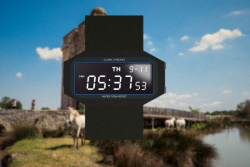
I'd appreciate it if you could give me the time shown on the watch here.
5:37:53
